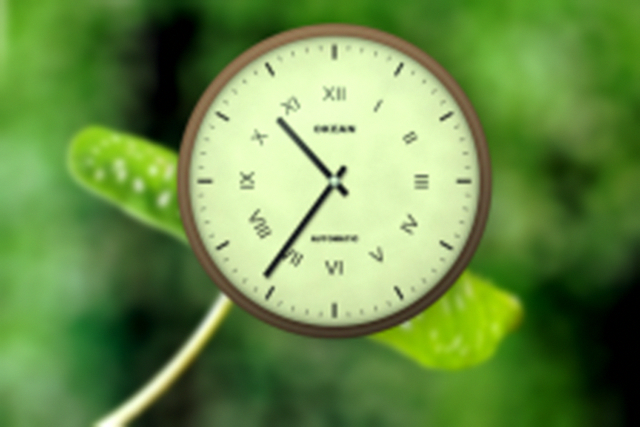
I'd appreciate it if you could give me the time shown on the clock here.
10:36
